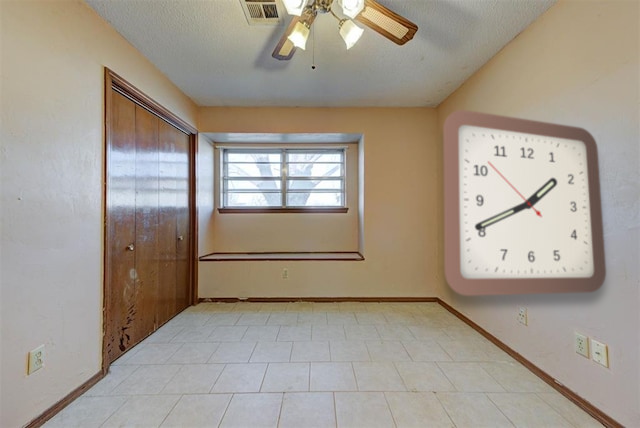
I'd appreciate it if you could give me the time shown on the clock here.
1:40:52
